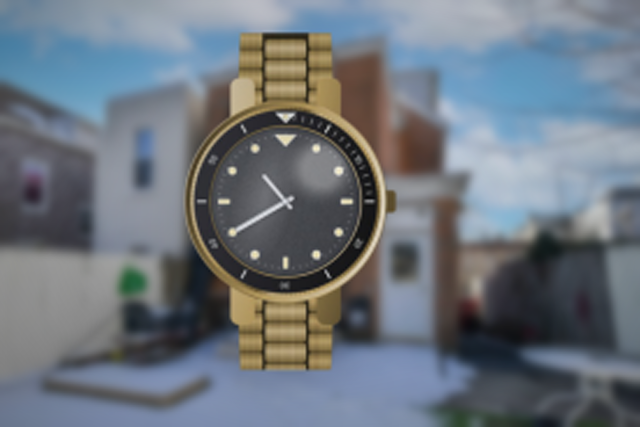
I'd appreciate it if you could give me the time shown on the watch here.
10:40
